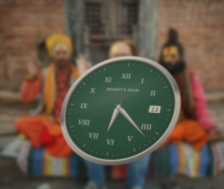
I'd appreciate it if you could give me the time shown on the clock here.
6:22
